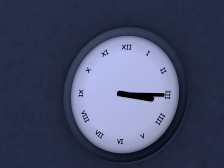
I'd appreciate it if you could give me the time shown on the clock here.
3:15
